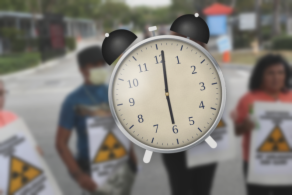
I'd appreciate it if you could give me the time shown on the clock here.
6:01
